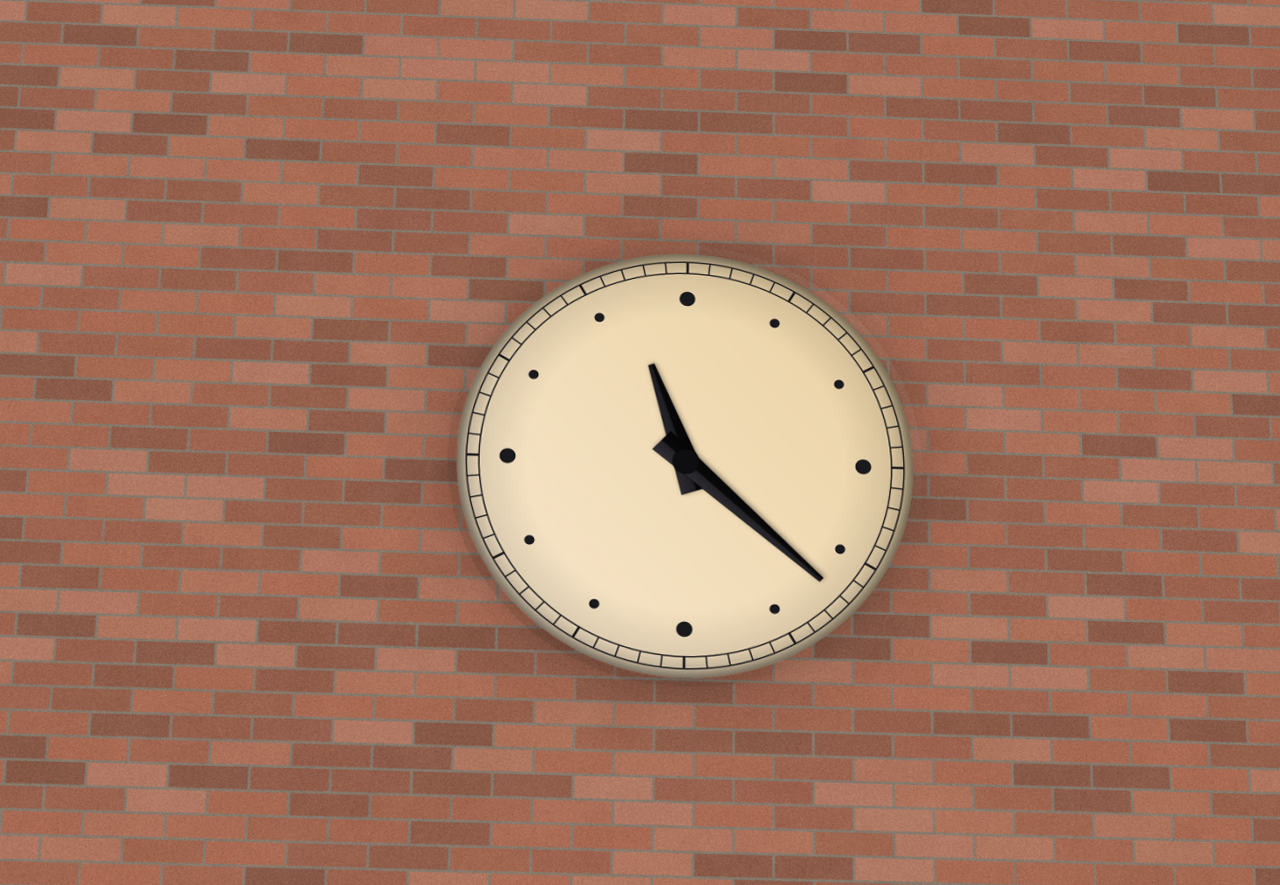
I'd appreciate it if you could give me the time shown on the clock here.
11:22
